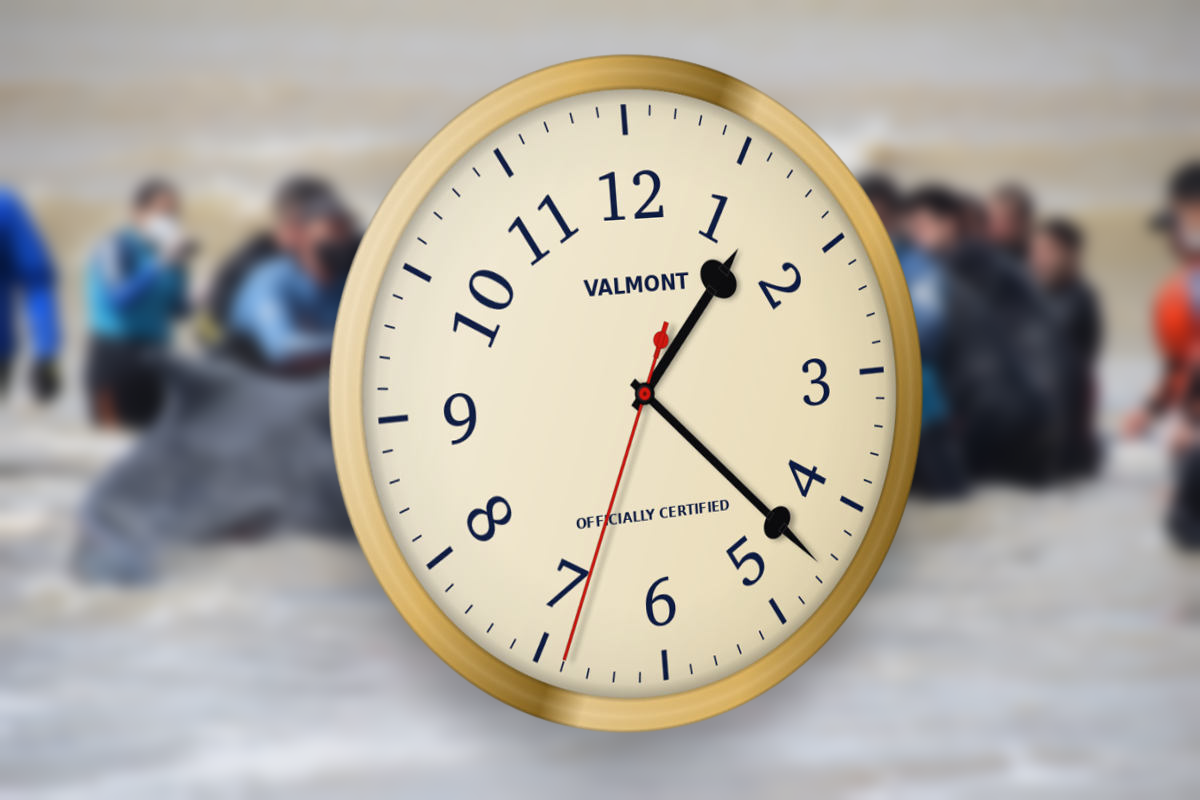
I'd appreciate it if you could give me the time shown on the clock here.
1:22:34
